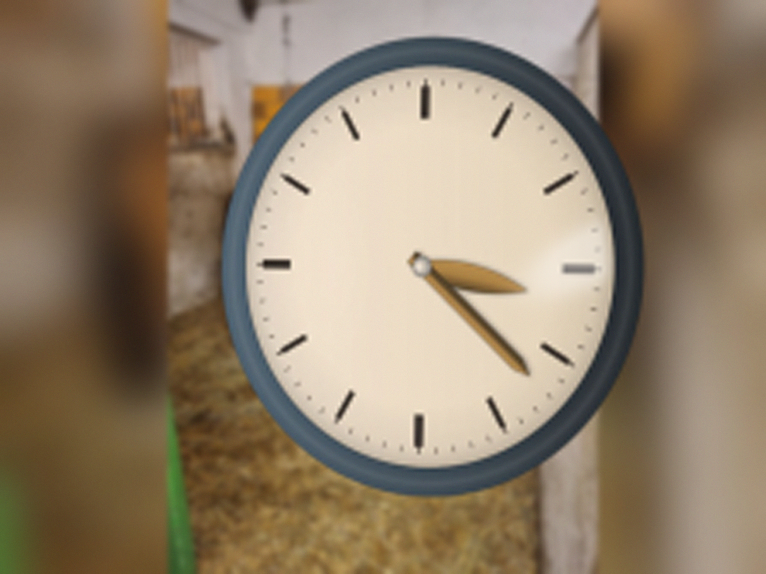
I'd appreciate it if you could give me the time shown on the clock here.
3:22
